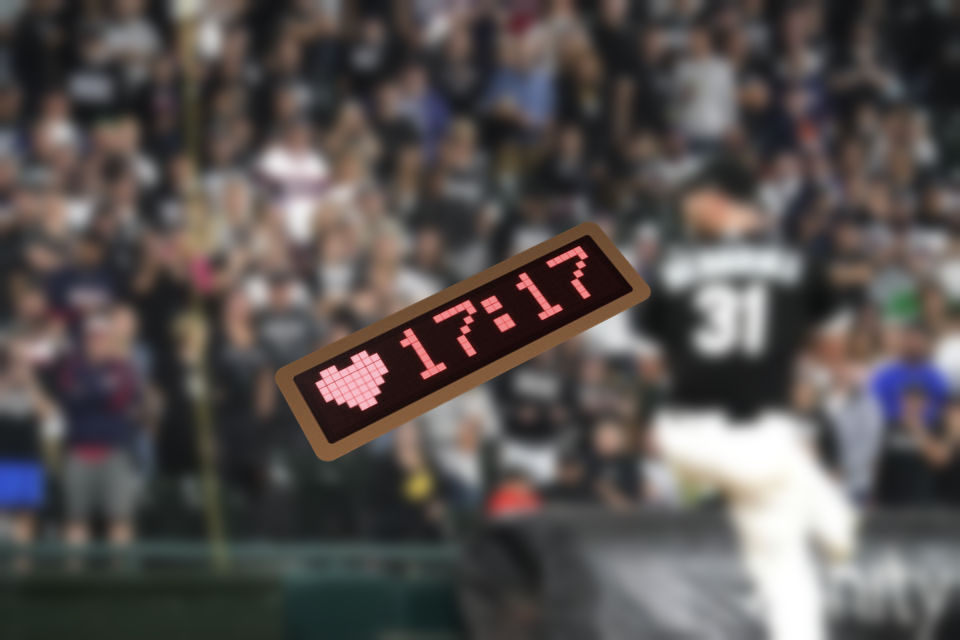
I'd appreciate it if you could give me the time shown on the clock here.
17:17
